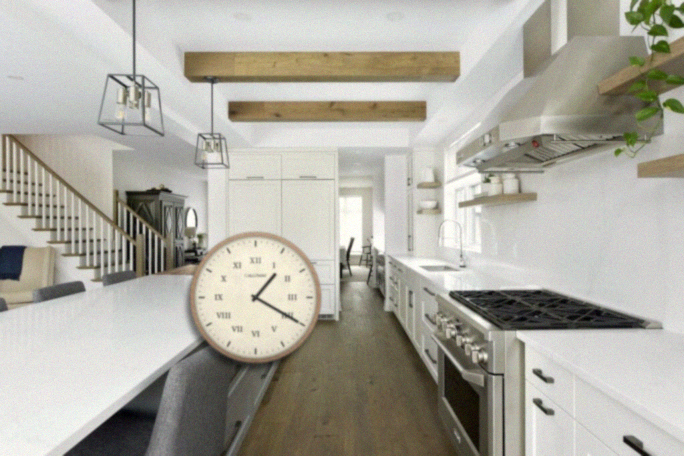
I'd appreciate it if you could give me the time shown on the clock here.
1:20
